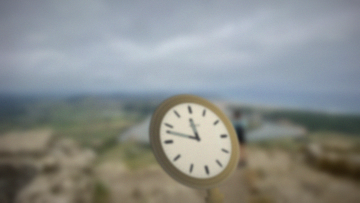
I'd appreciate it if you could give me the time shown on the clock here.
11:48
